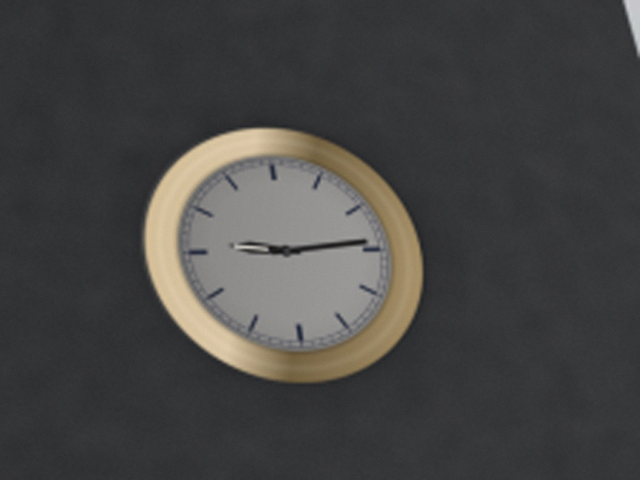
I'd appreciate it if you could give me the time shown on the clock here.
9:14
